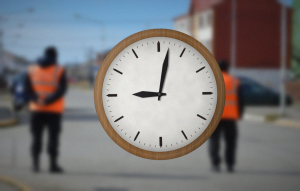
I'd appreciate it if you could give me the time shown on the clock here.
9:02
